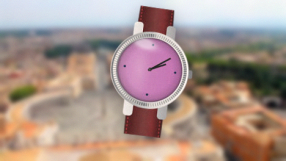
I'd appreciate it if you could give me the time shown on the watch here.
2:09
